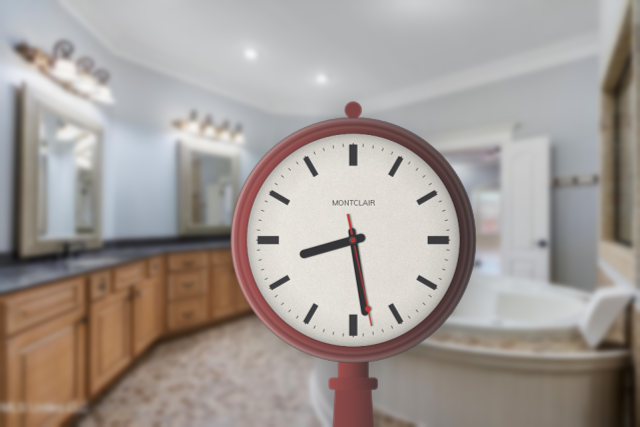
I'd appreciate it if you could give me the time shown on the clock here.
8:28:28
